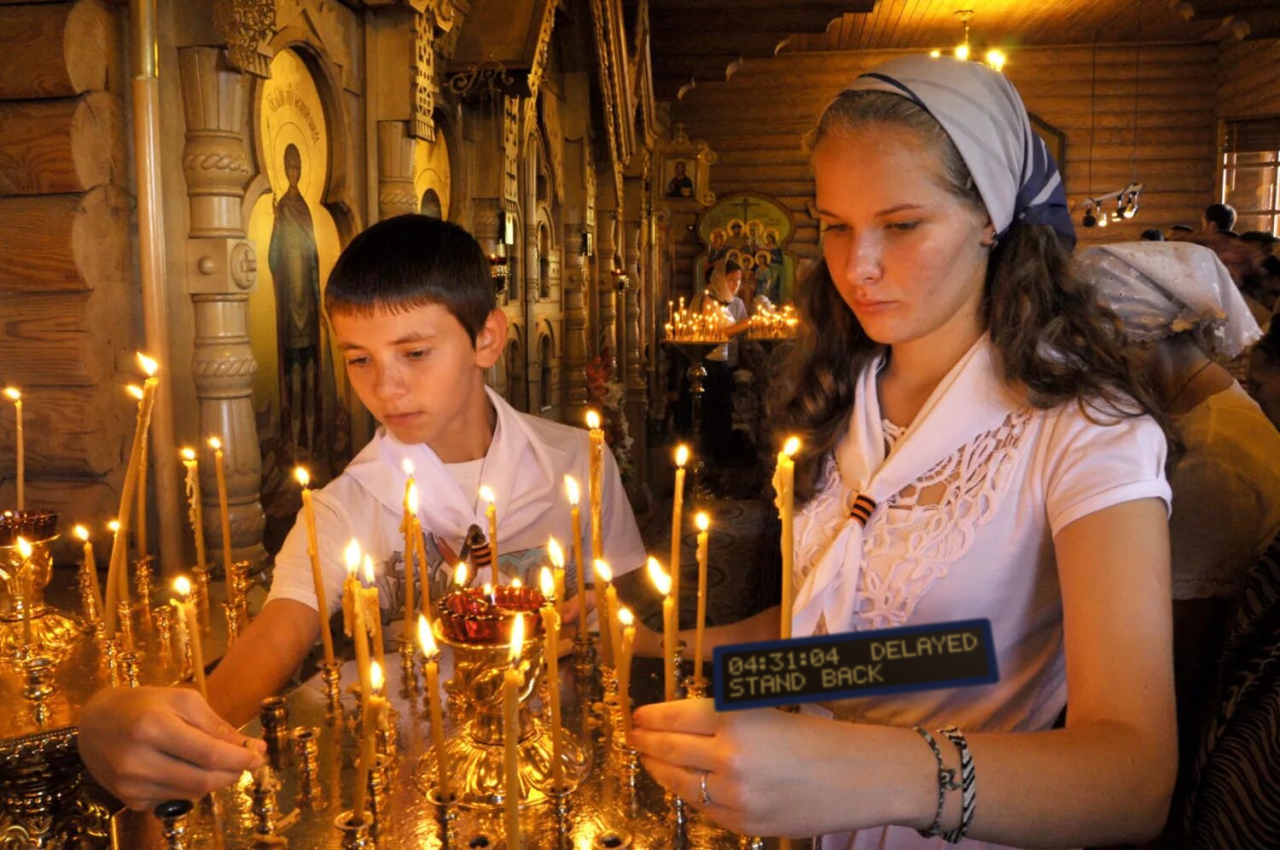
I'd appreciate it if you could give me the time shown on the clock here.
4:31:04
